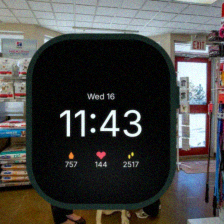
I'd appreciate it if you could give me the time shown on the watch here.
11:43
